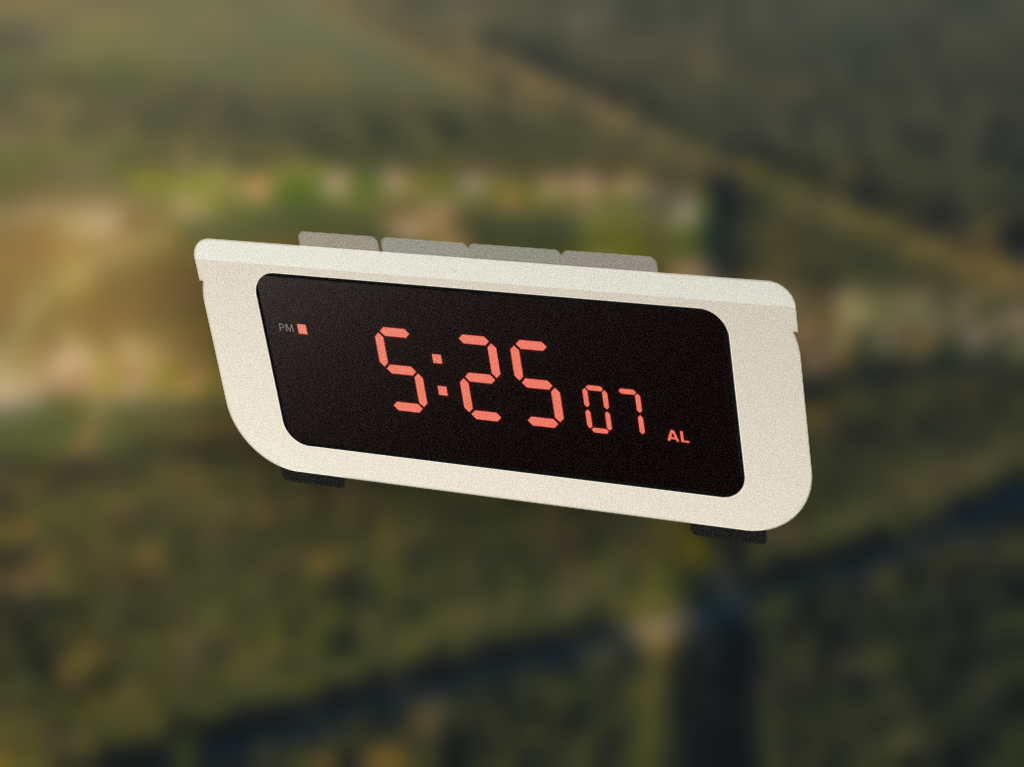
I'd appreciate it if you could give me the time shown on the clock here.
5:25:07
